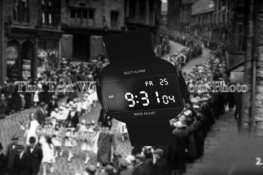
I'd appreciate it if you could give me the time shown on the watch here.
9:31:04
